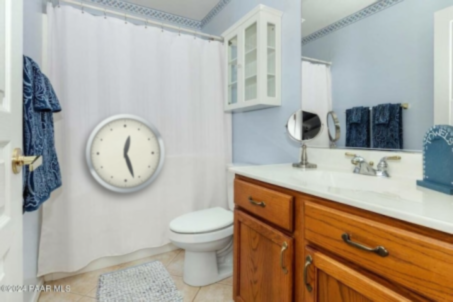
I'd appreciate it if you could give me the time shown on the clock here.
12:27
